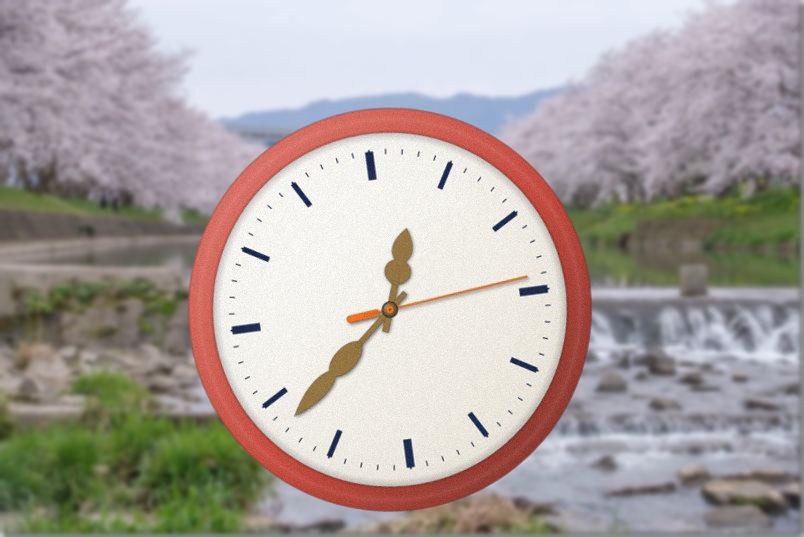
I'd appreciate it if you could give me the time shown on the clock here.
12:38:14
